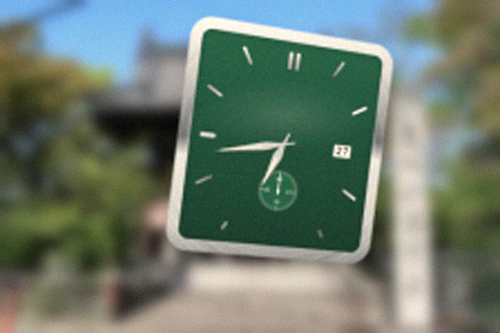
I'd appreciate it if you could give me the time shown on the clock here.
6:43
